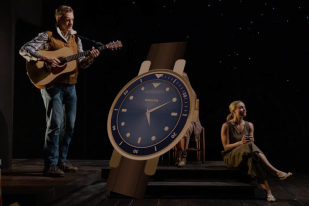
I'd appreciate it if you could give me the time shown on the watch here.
5:10
